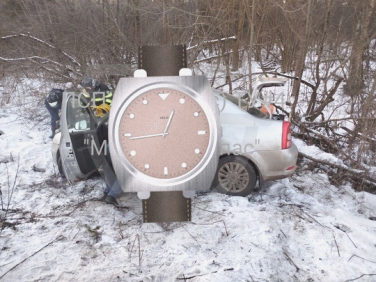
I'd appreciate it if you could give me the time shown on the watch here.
12:44
